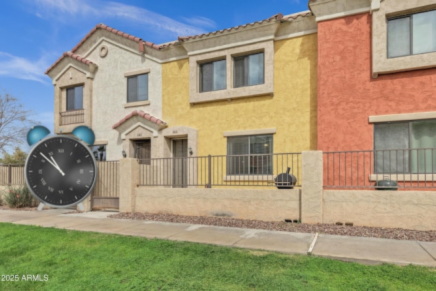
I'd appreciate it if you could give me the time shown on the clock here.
10:52
